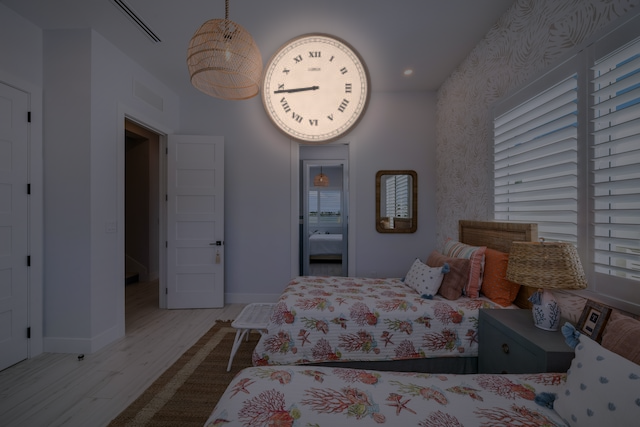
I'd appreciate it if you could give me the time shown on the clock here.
8:44
